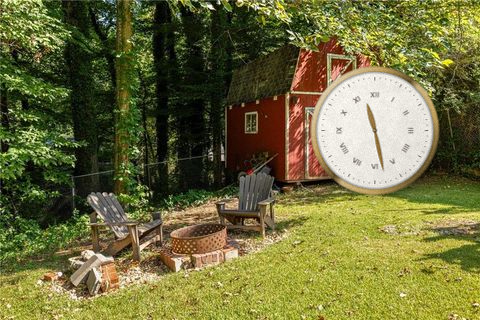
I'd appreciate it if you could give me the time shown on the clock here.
11:28
